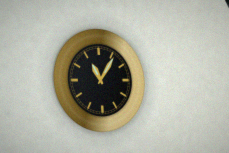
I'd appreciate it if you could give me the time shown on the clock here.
11:06
